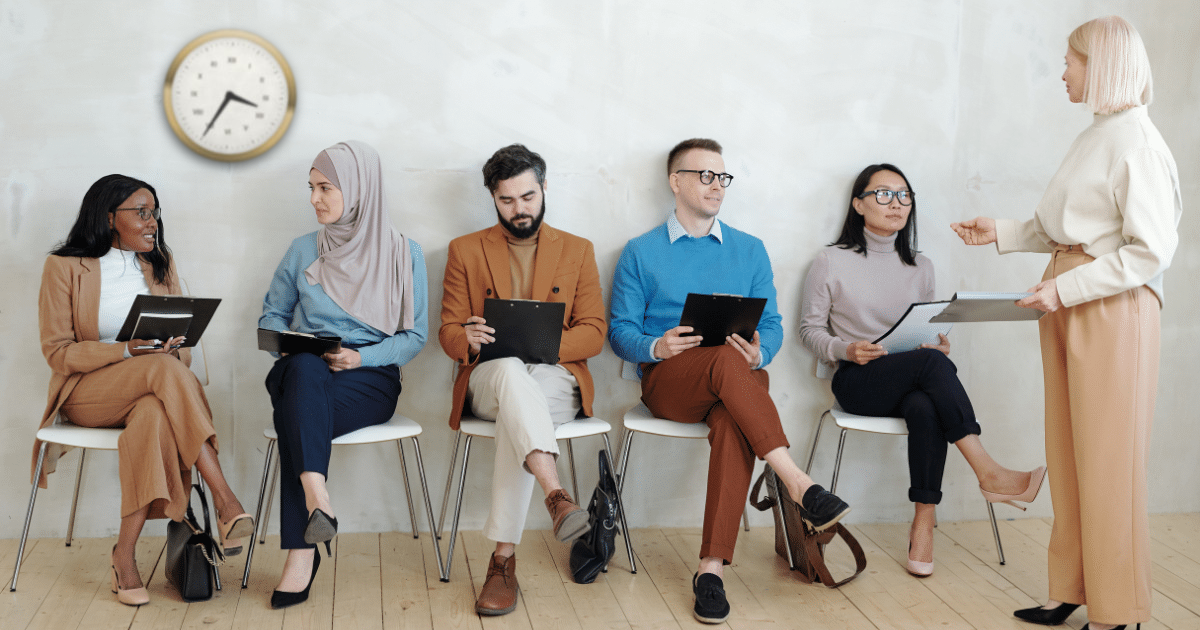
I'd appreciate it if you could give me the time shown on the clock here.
3:35
